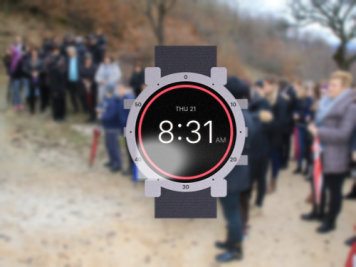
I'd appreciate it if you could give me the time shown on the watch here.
8:31
